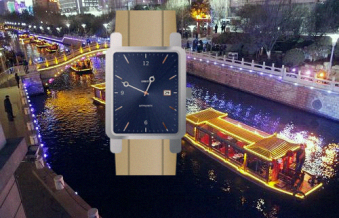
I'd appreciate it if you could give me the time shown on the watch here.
12:49
